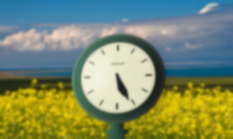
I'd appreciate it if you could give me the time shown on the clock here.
5:26
